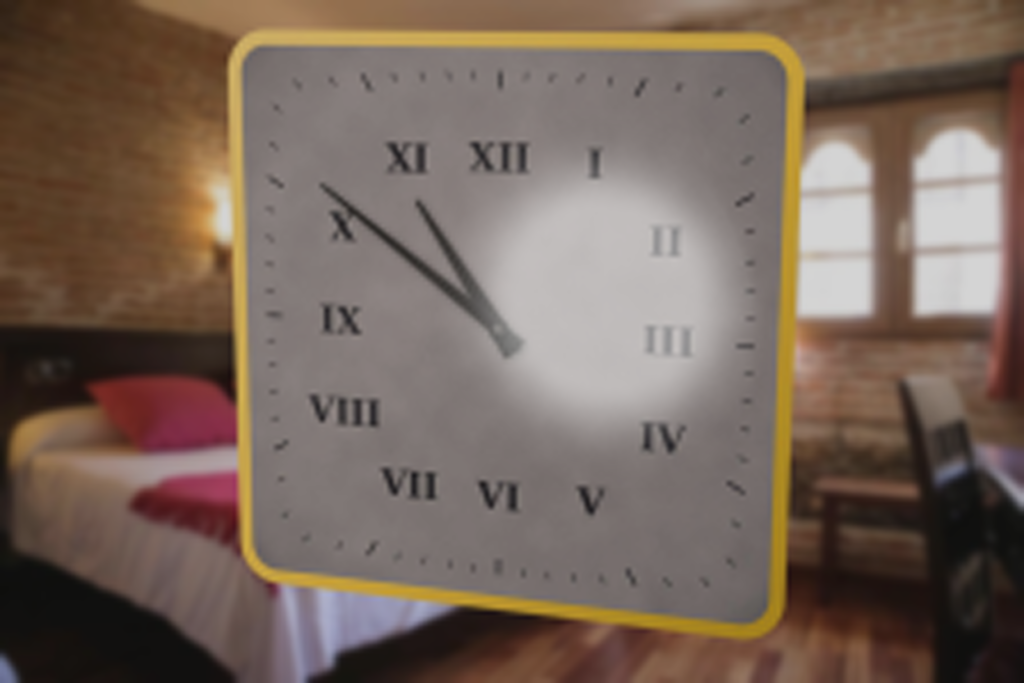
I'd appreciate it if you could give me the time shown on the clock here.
10:51
